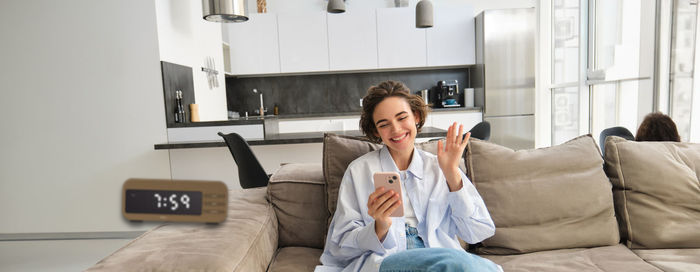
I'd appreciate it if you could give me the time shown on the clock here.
7:59
